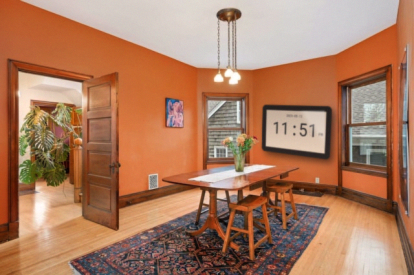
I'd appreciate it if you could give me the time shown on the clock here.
11:51
